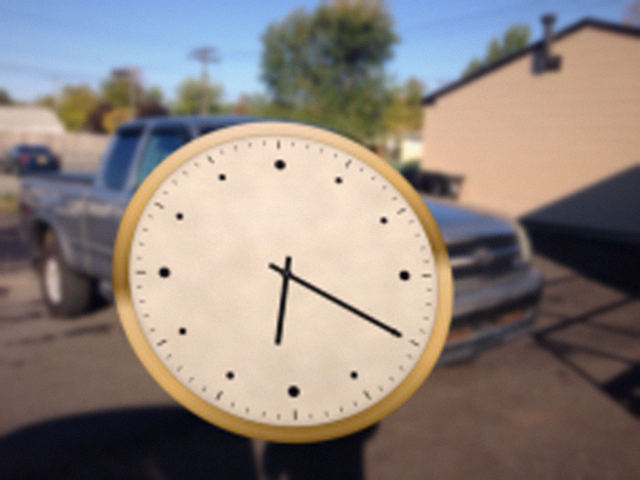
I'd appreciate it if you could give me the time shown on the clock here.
6:20
